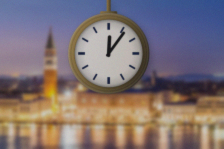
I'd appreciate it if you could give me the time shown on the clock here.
12:06
